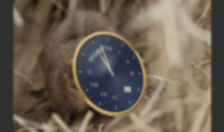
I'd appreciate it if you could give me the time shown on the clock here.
10:57
